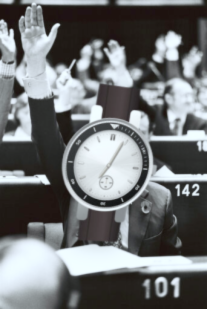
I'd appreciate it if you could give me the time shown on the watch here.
7:04
